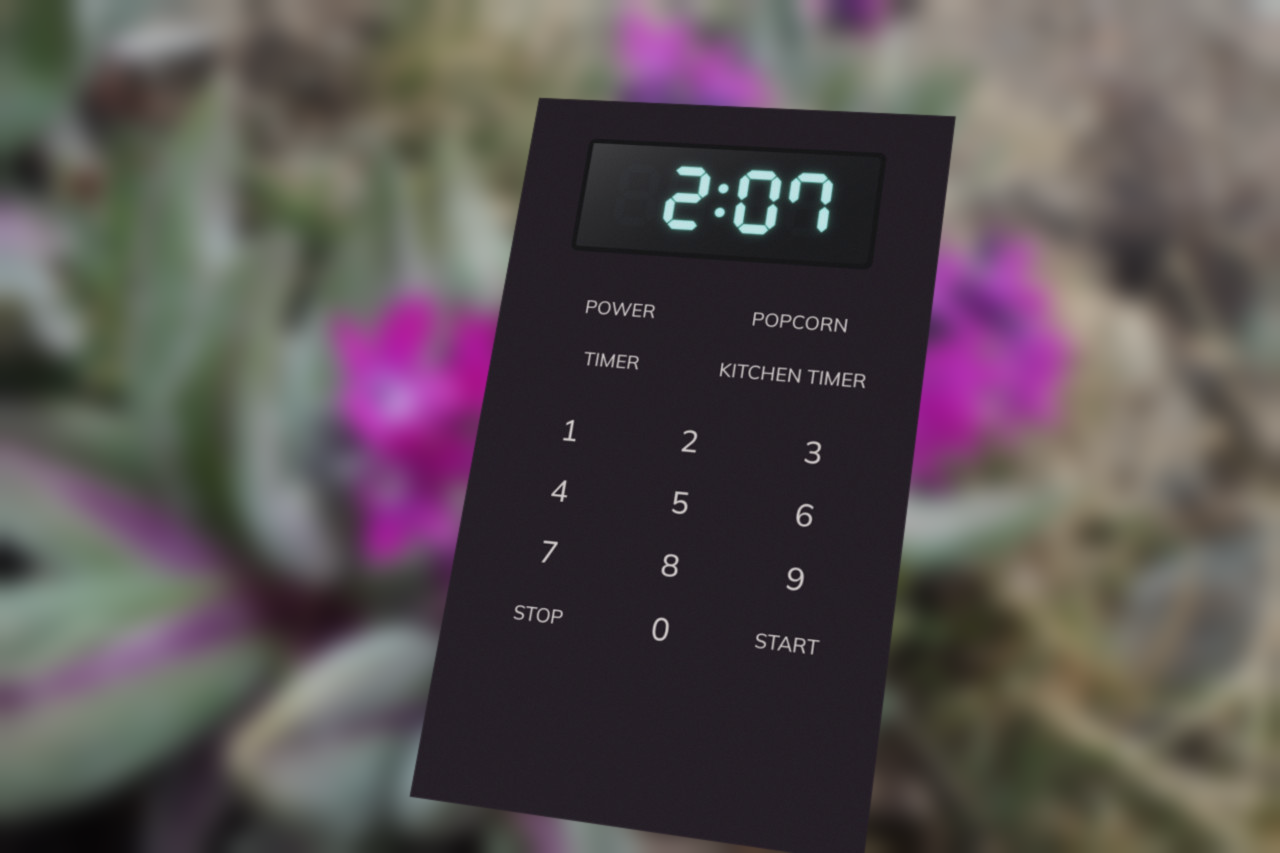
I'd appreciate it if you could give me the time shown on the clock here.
2:07
